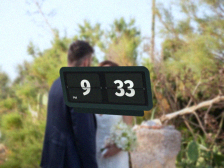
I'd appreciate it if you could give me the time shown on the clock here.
9:33
